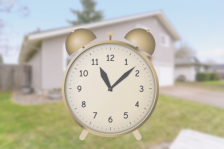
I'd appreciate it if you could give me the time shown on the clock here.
11:08
